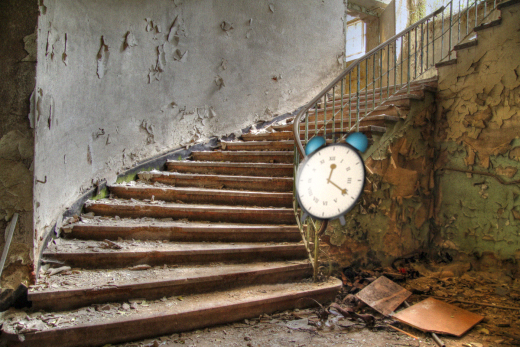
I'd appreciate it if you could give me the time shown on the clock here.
12:20
